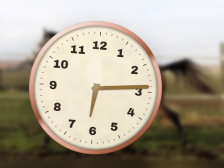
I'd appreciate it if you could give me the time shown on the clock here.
6:14
